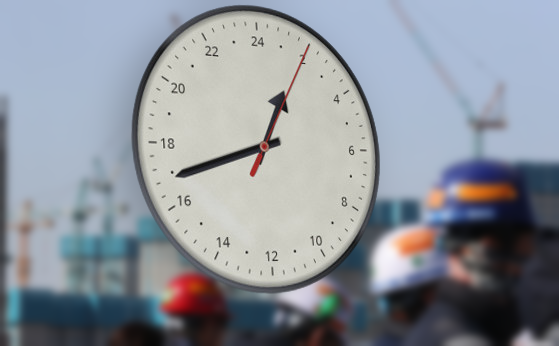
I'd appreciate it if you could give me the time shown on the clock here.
1:42:05
